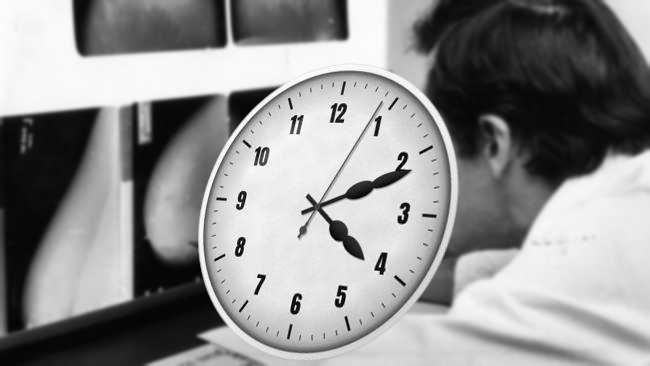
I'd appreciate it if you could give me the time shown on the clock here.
4:11:04
